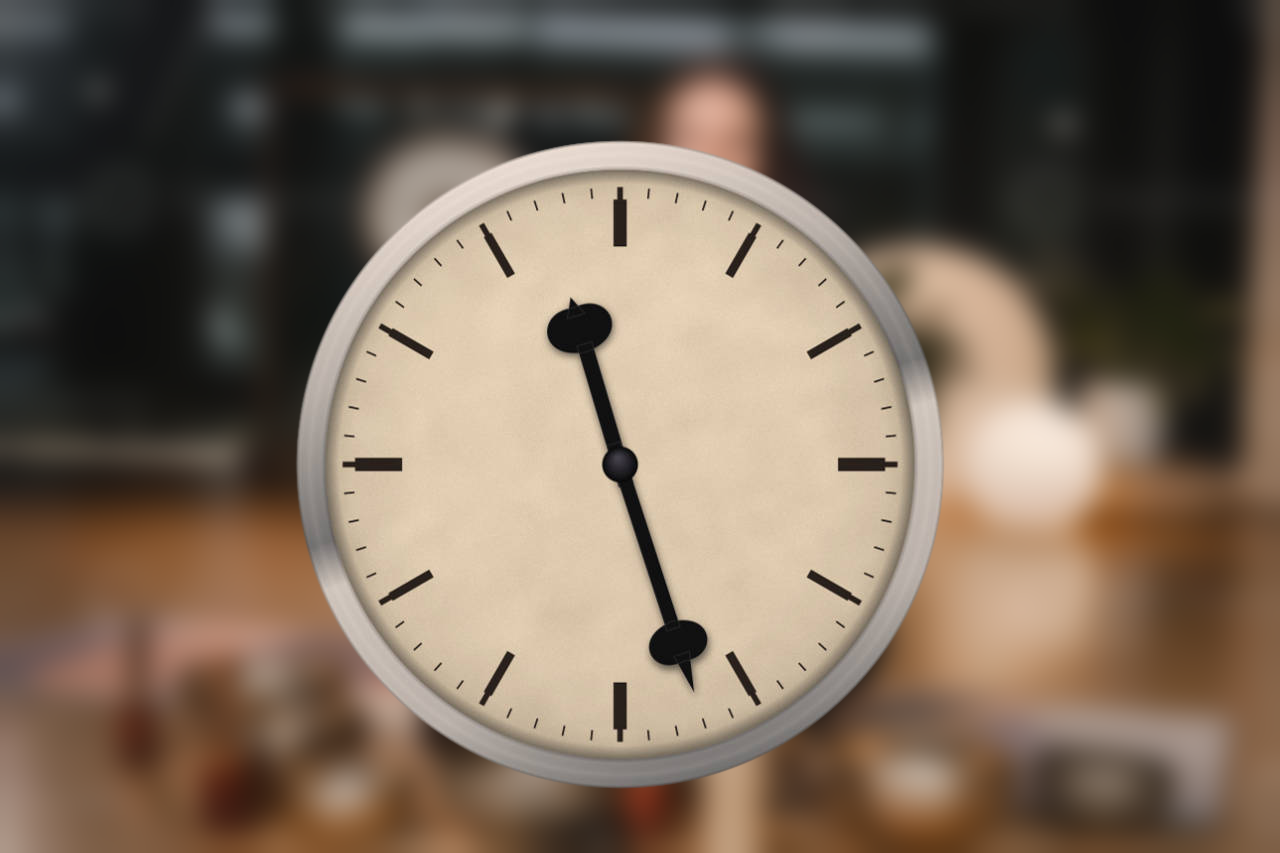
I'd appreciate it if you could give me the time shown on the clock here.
11:27
